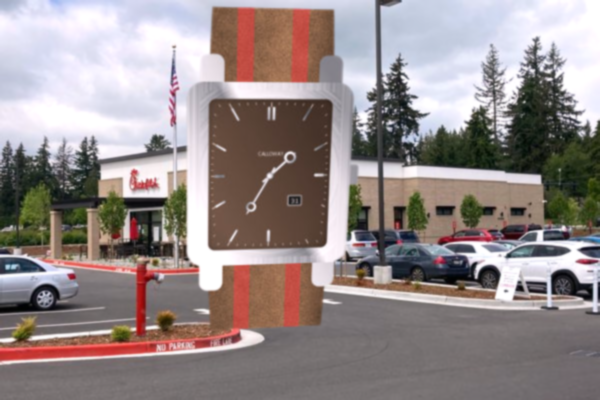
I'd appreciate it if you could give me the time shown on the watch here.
1:35
